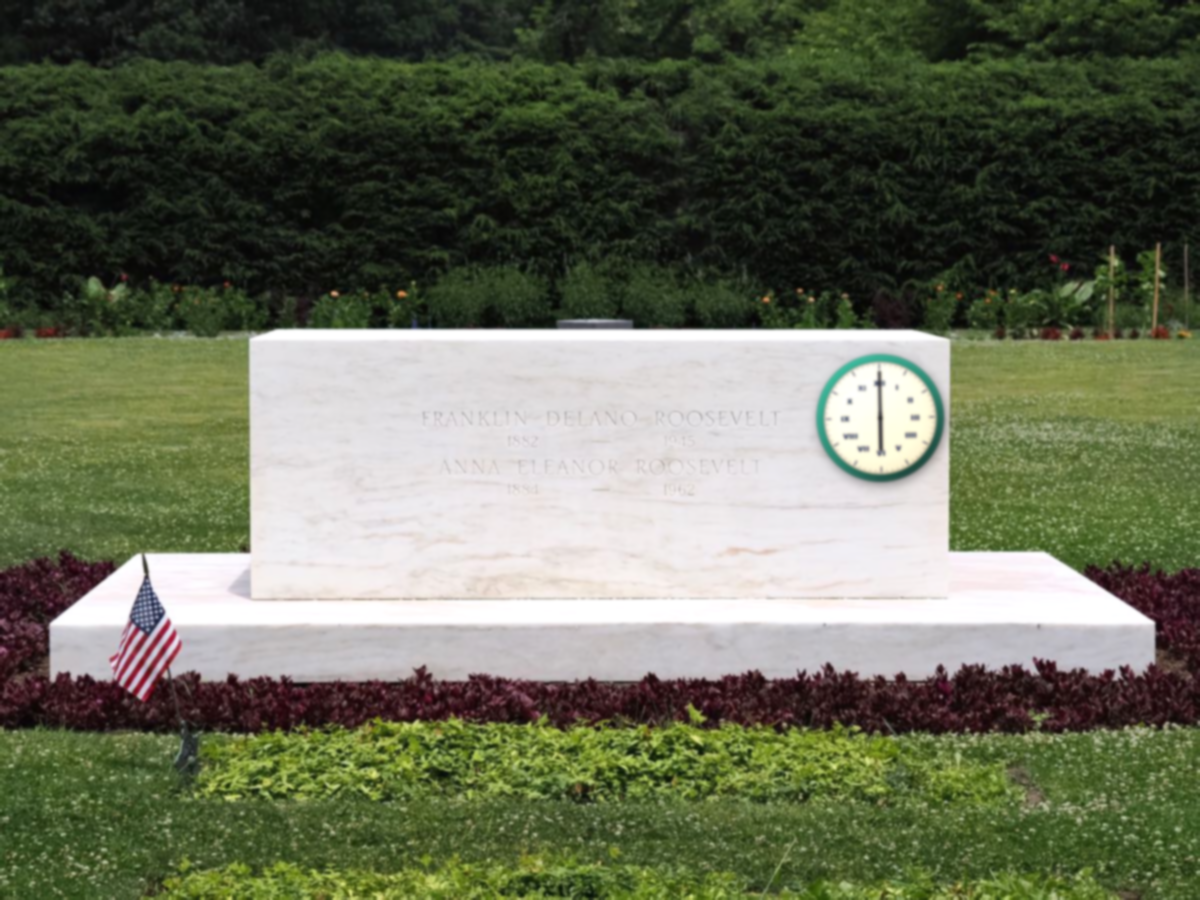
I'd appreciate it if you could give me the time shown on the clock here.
6:00
